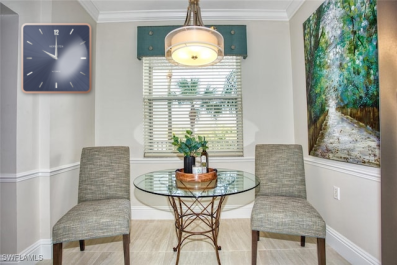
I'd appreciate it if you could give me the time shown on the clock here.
10:00
